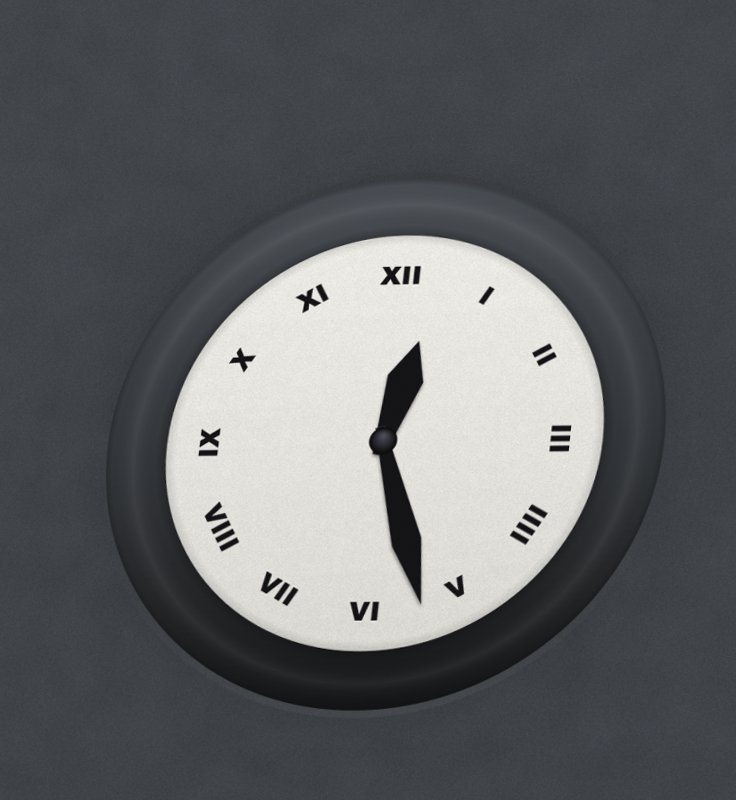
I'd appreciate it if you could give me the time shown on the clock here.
12:27
